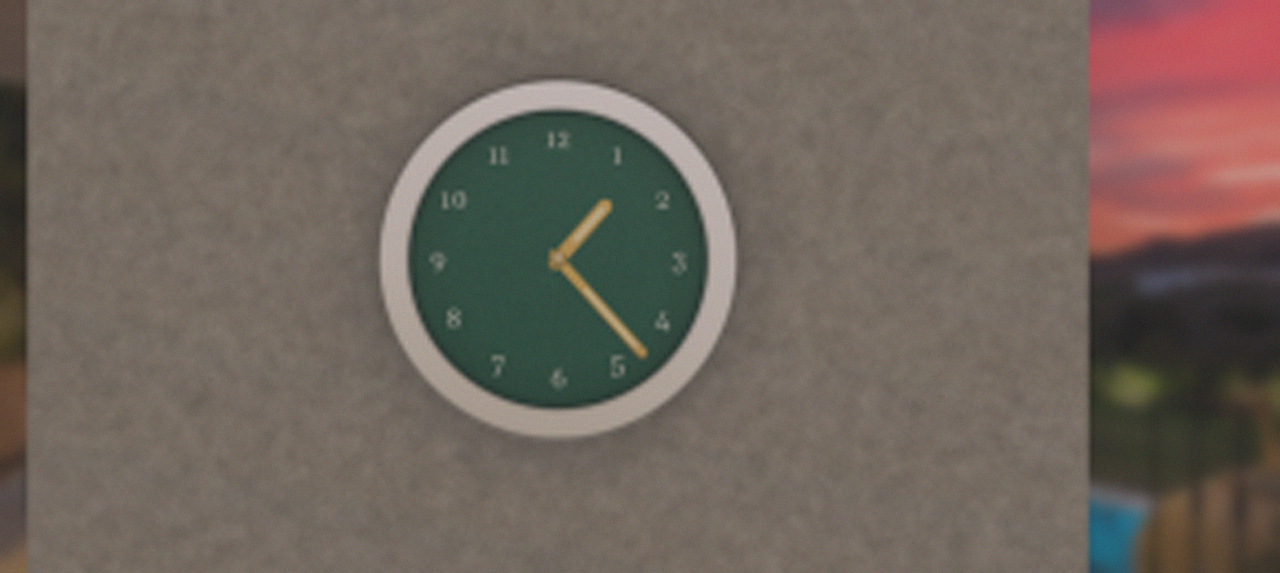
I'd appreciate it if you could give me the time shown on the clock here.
1:23
